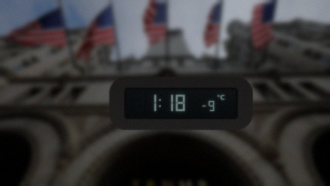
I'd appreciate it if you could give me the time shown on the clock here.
1:18
